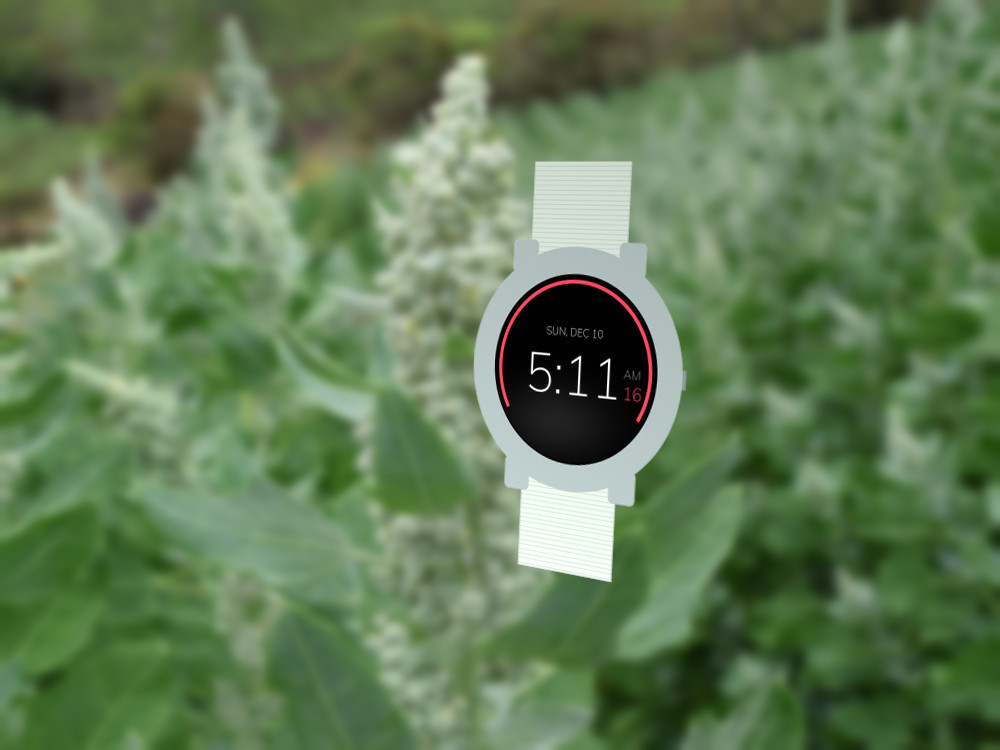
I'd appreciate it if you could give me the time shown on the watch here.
5:11:16
